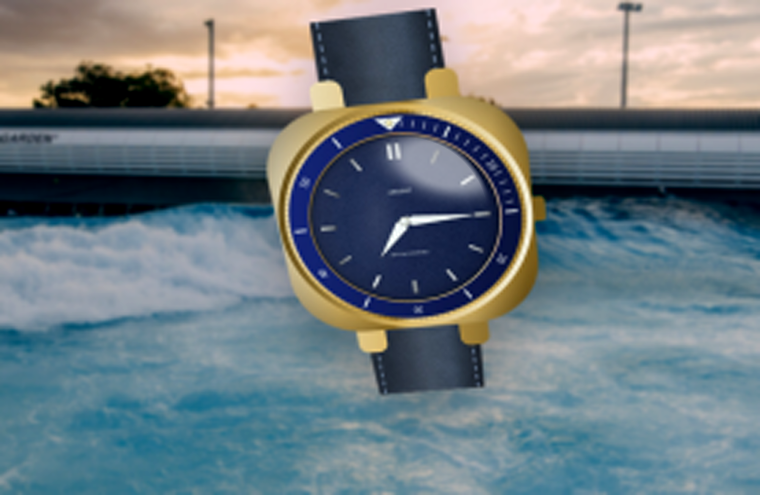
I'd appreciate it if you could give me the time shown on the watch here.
7:15
